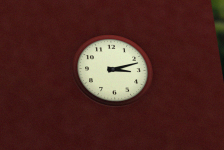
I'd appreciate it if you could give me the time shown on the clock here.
3:12
